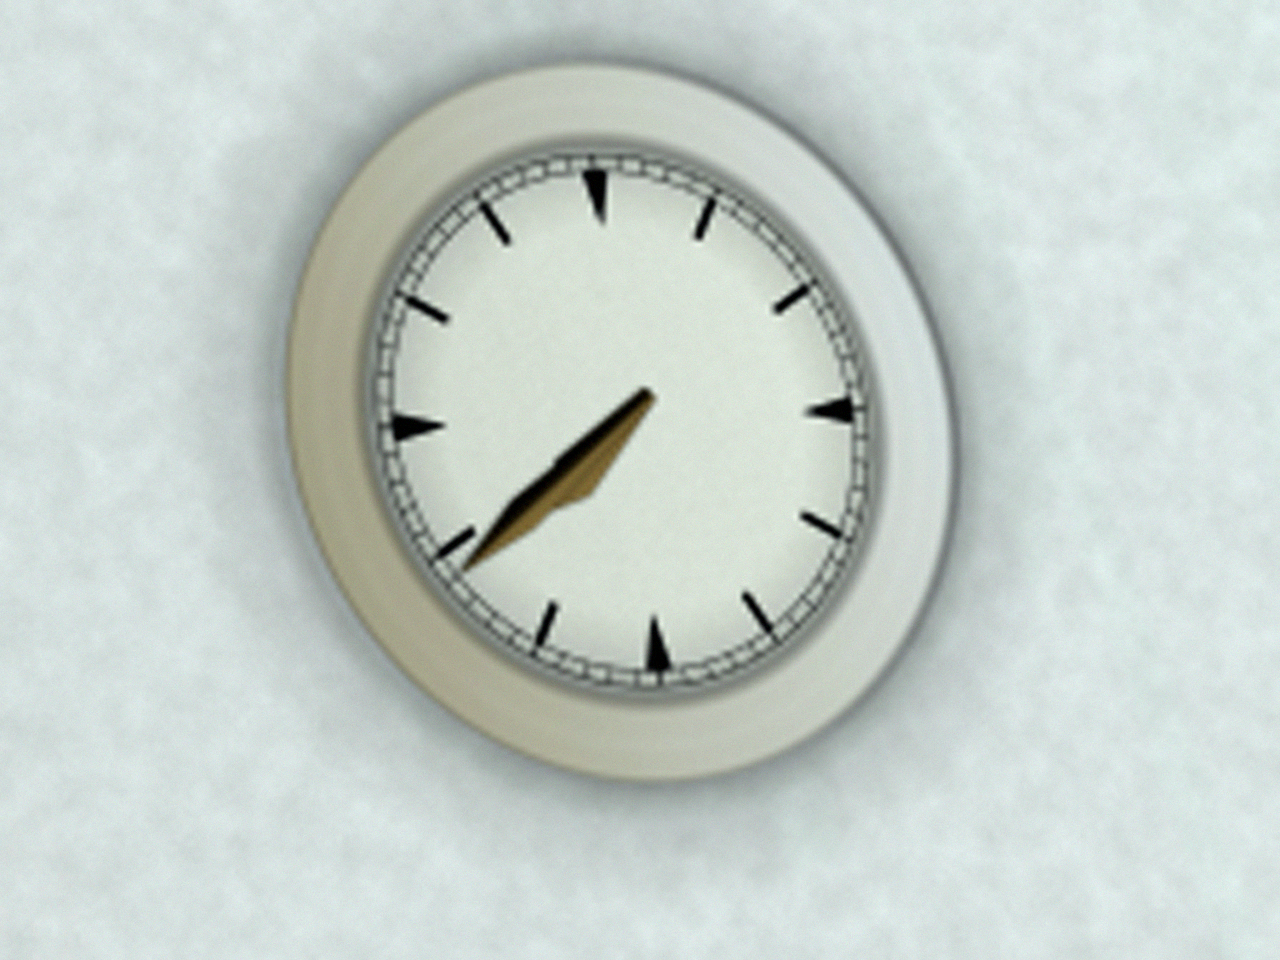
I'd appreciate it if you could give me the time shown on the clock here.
7:39
